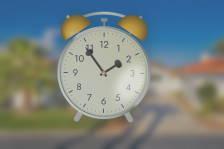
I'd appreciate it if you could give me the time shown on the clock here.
1:54
